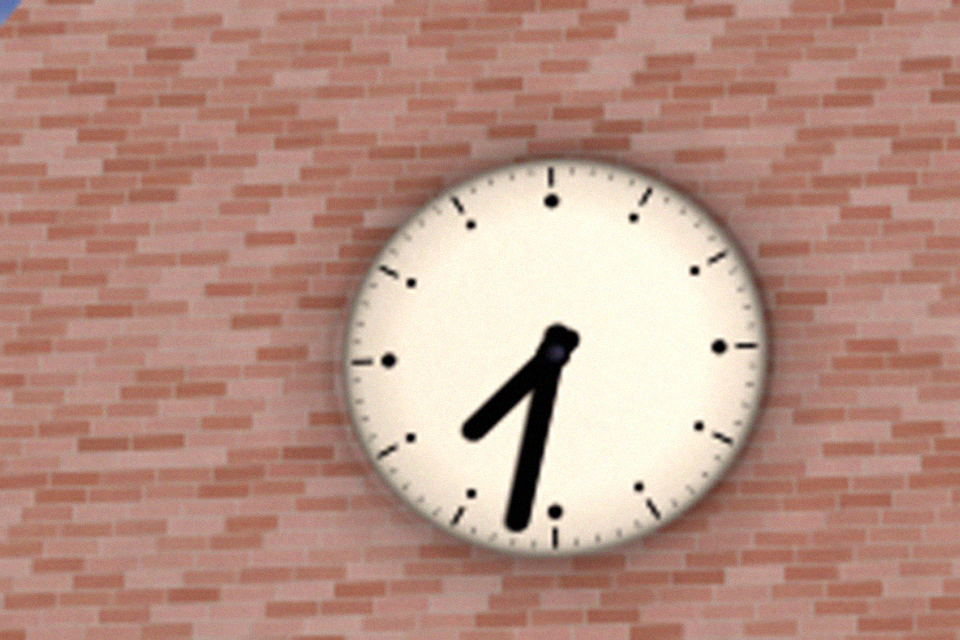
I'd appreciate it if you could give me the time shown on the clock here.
7:32
